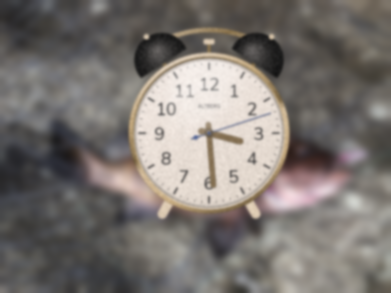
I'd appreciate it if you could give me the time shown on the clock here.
3:29:12
